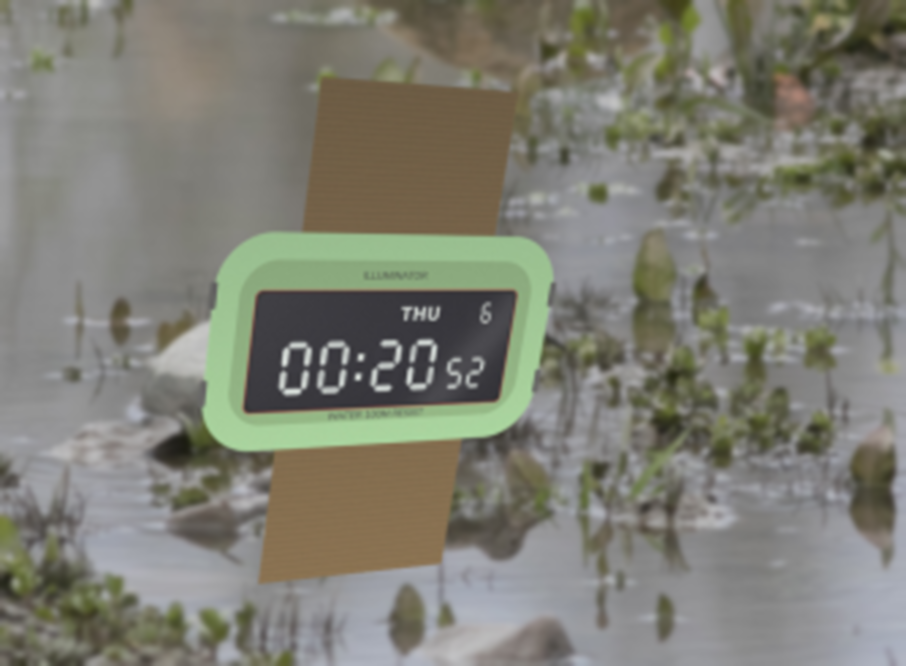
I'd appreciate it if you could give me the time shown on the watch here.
0:20:52
